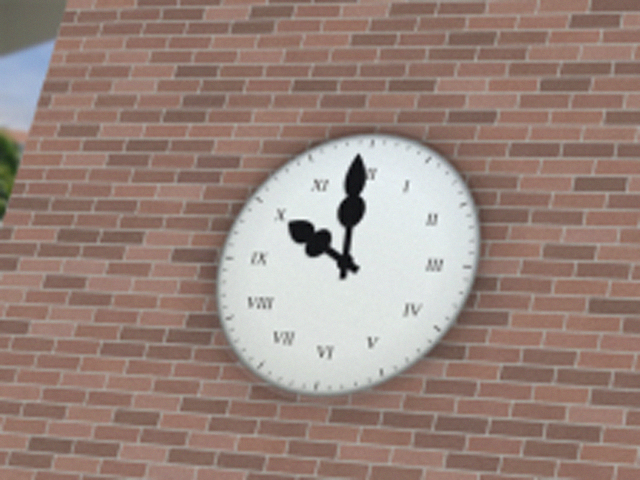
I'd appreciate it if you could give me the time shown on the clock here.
9:59
